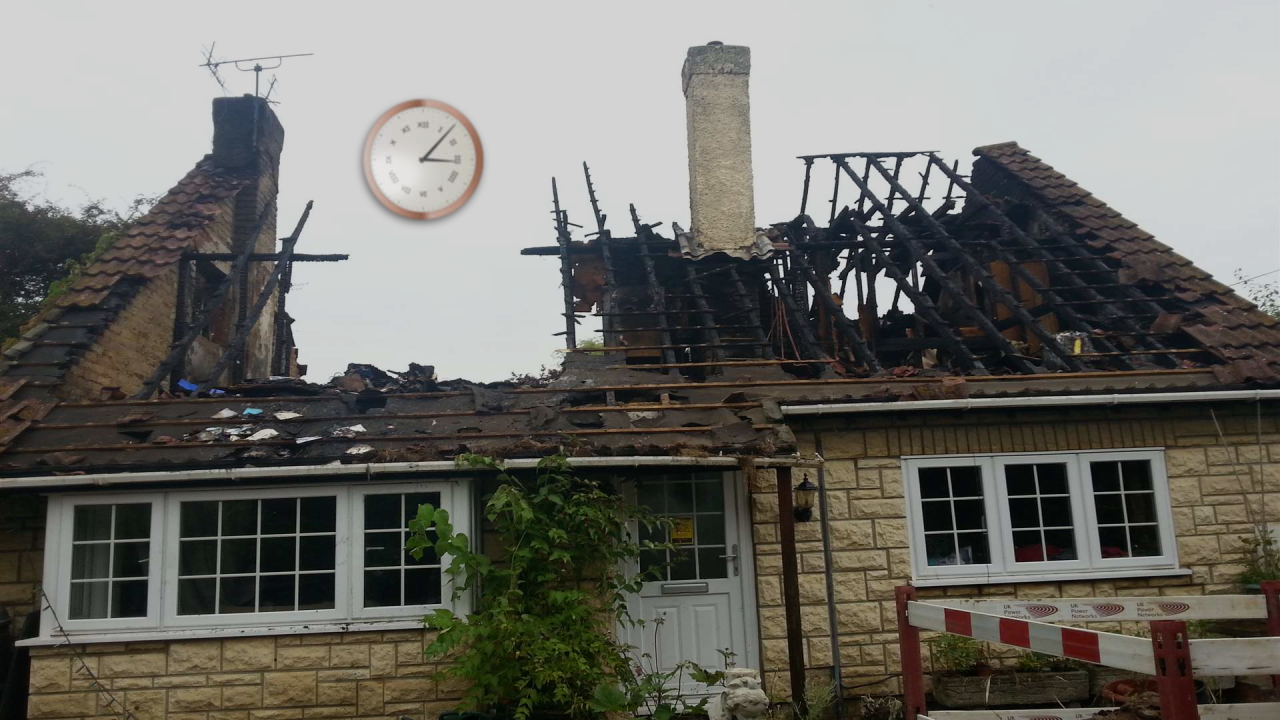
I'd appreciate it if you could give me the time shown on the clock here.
3:07
